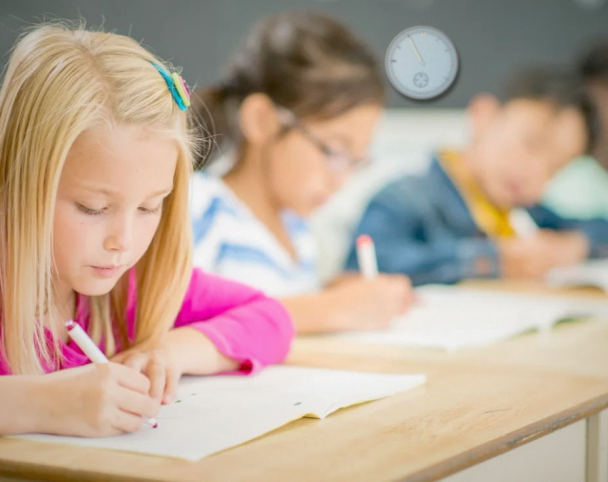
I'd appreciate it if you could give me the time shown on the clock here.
10:55
